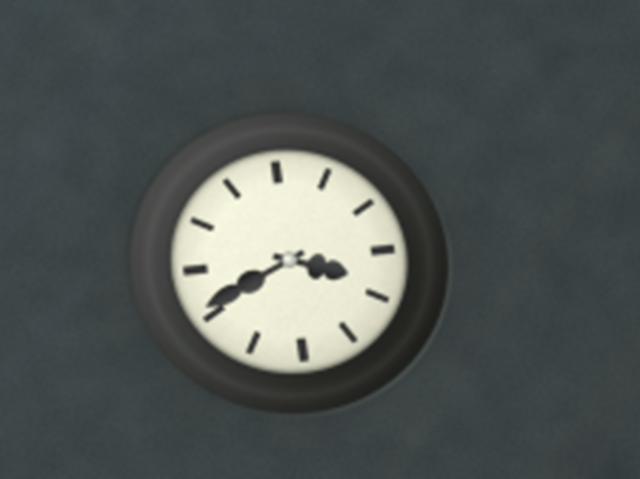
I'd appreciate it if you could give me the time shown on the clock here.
3:41
